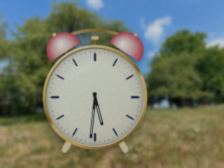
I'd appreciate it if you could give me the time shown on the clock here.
5:31
